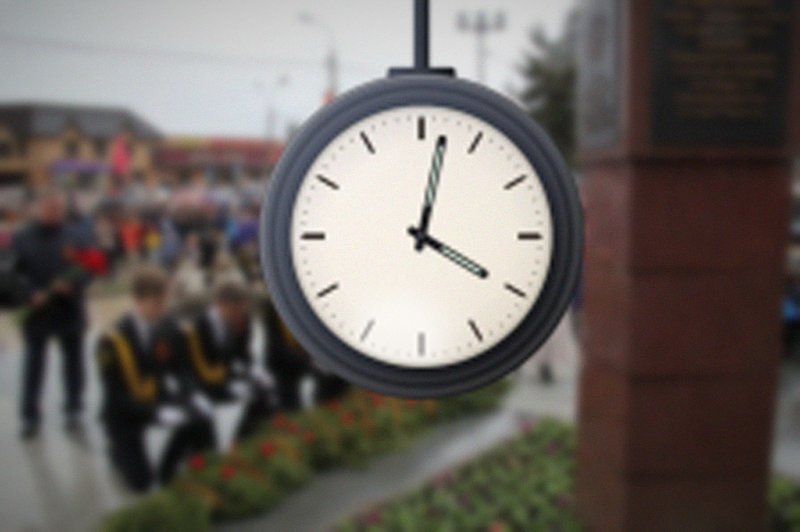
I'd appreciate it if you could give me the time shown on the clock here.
4:02
